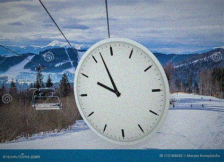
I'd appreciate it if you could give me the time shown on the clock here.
9:57
